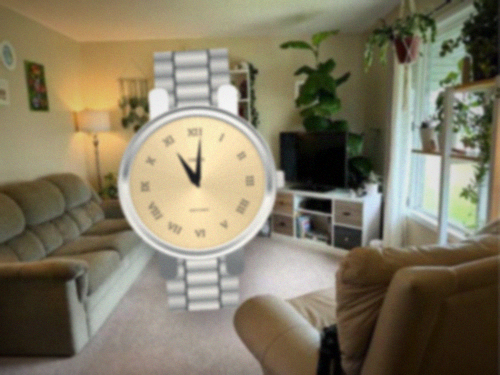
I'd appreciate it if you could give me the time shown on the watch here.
11:01
